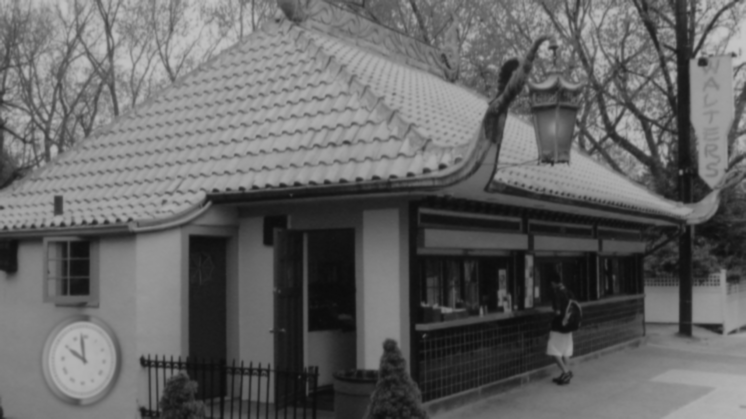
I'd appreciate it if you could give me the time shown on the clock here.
9:58
